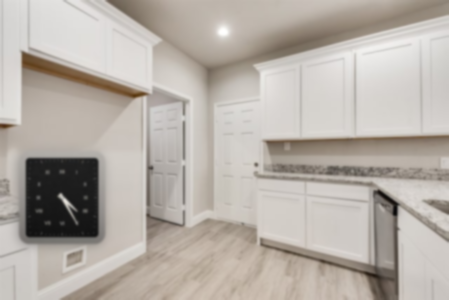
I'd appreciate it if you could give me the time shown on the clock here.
4:25
